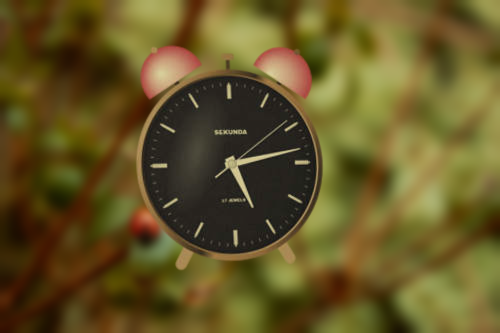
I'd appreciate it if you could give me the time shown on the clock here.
5:13:09
